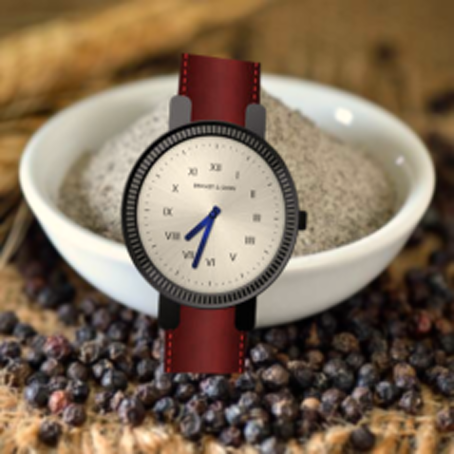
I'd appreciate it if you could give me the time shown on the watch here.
7:33
